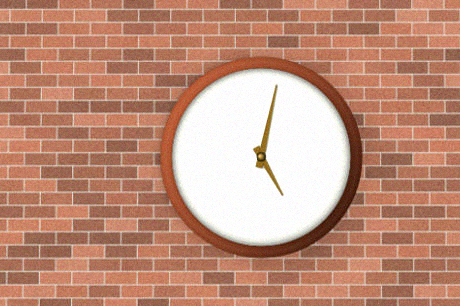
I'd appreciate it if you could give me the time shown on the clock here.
5:02
